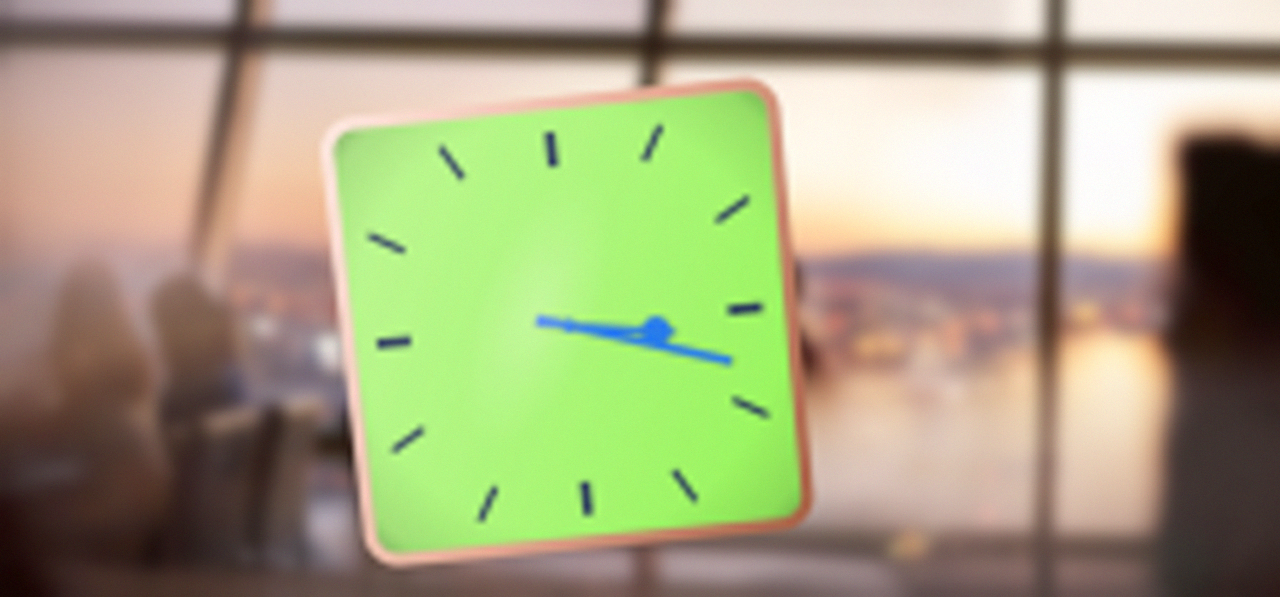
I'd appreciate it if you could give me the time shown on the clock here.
3:18
